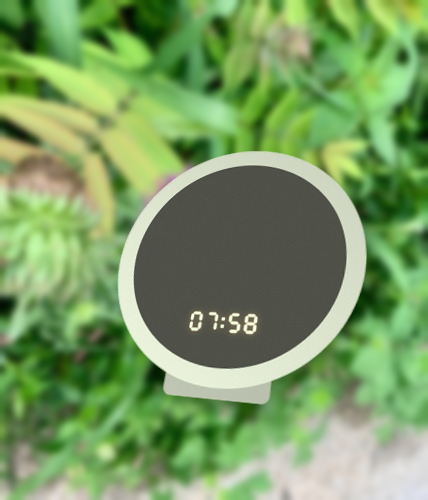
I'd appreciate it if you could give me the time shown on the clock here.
7:58
